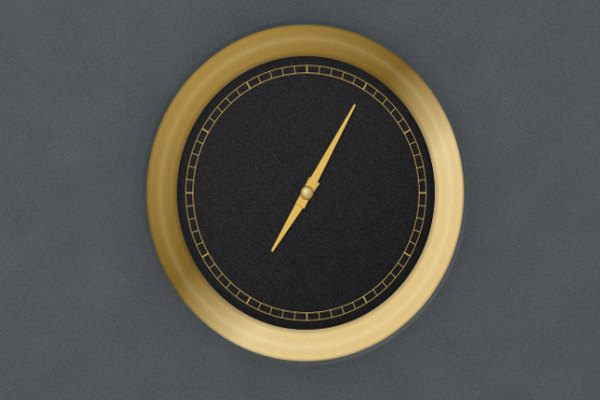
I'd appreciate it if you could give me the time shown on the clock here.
7:05
